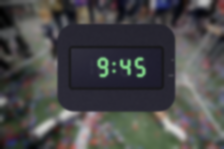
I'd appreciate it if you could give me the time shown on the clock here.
9:45
